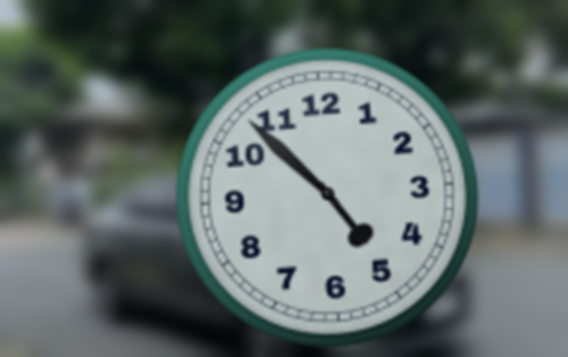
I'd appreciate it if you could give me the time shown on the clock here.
4:53
